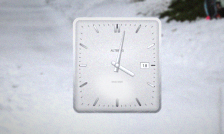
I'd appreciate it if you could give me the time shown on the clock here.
4:02
